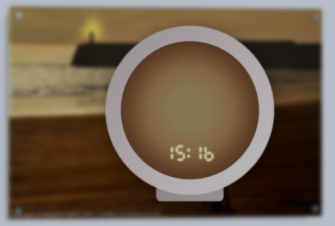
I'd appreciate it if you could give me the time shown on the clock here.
15:16
